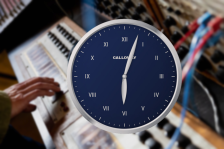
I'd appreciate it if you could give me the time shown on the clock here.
6:03
